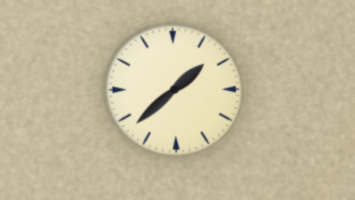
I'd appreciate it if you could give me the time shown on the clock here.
1:38
